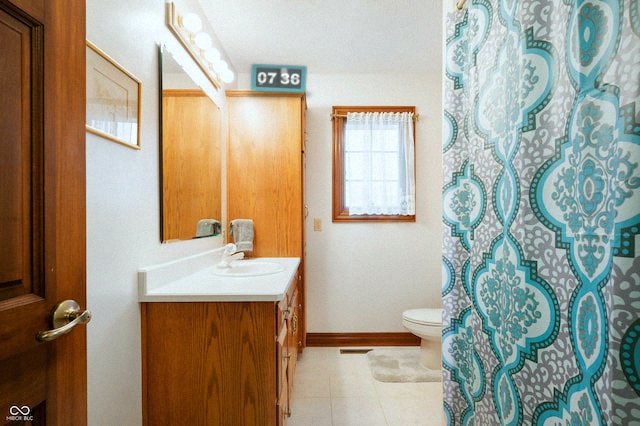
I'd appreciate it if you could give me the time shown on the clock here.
7:36
